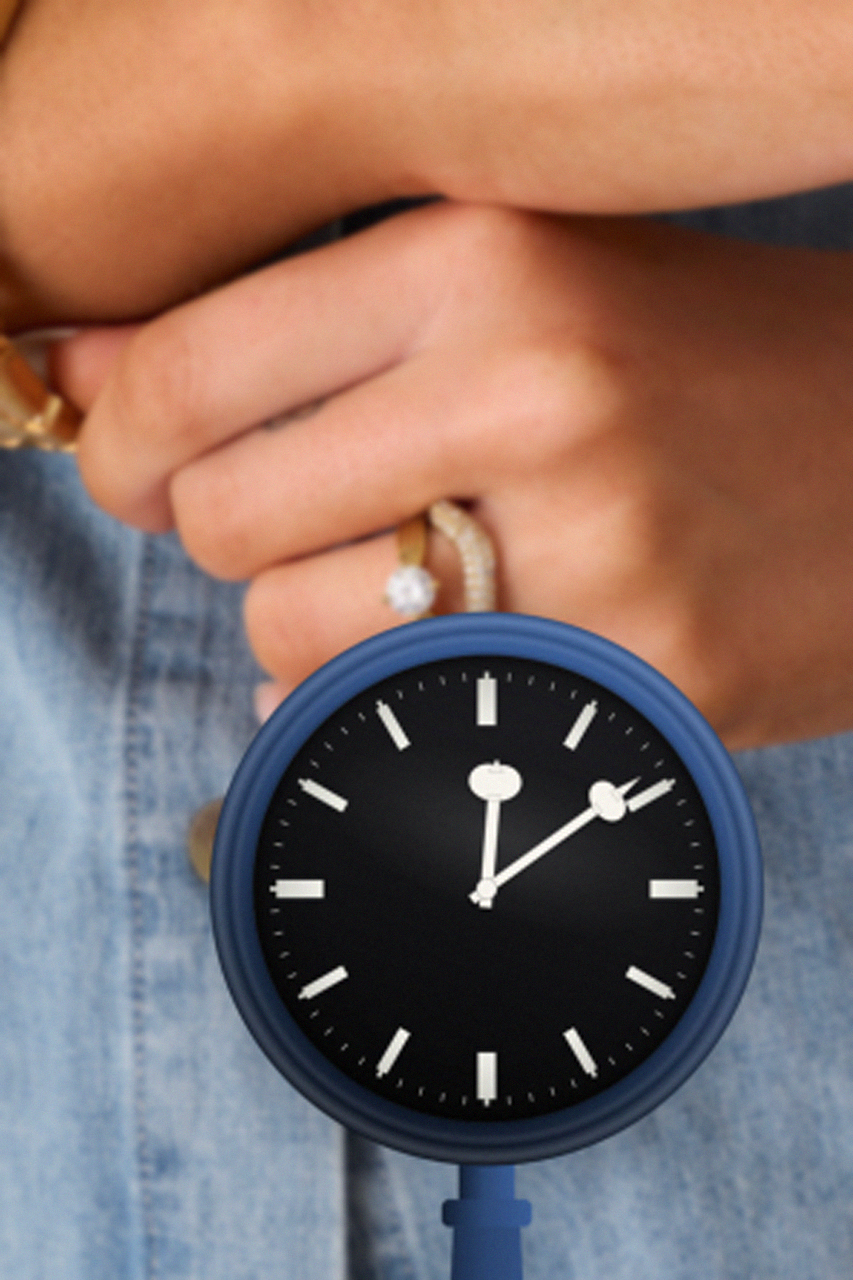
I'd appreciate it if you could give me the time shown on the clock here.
12:09
